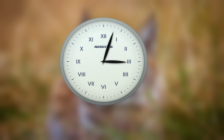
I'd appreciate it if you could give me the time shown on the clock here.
3:03
